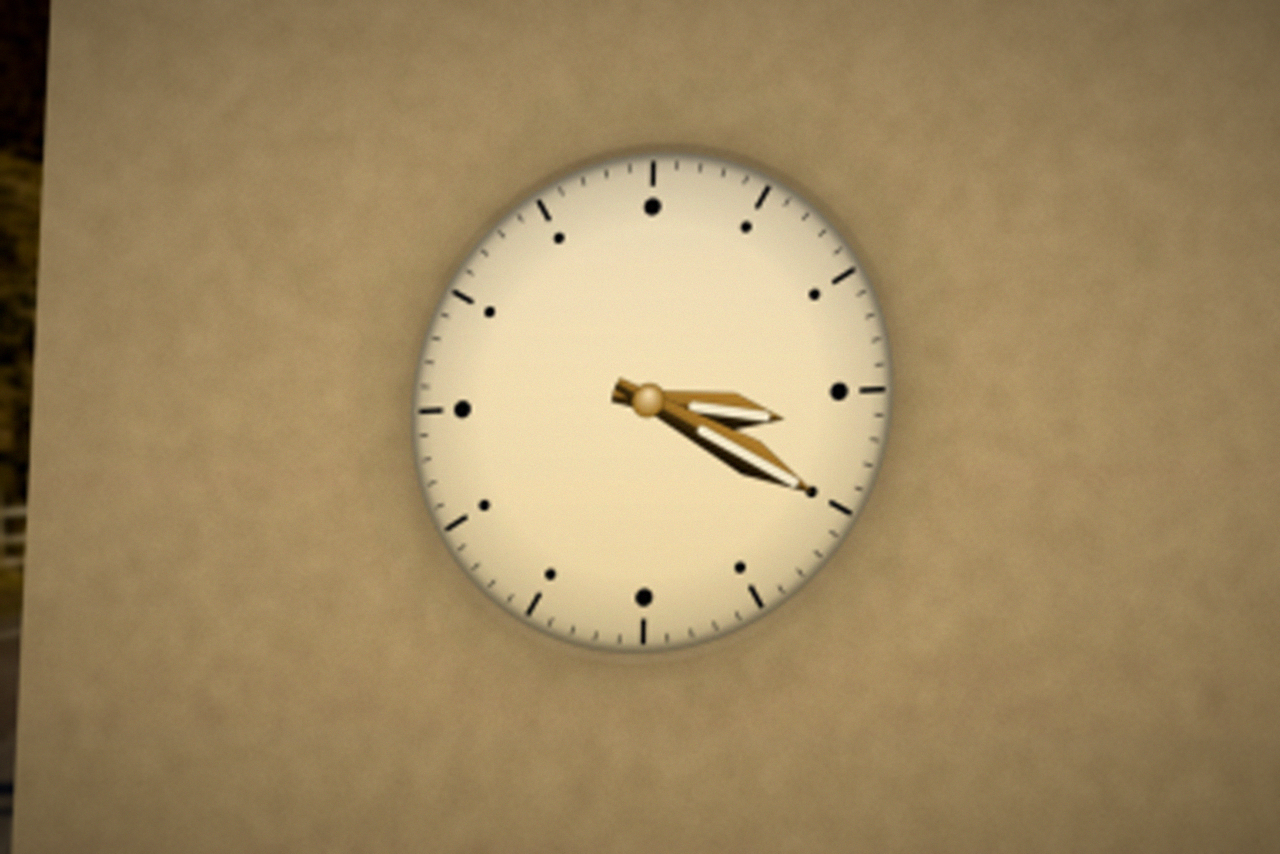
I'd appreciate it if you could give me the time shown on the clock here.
3:20
